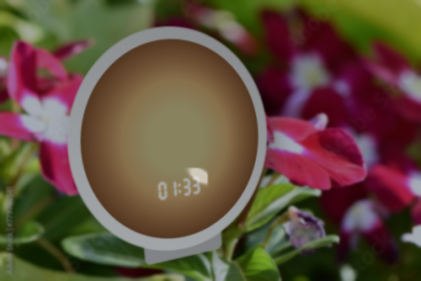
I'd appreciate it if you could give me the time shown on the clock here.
1:33
